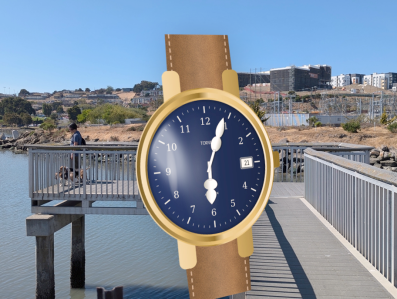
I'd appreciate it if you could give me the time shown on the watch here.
6:04
